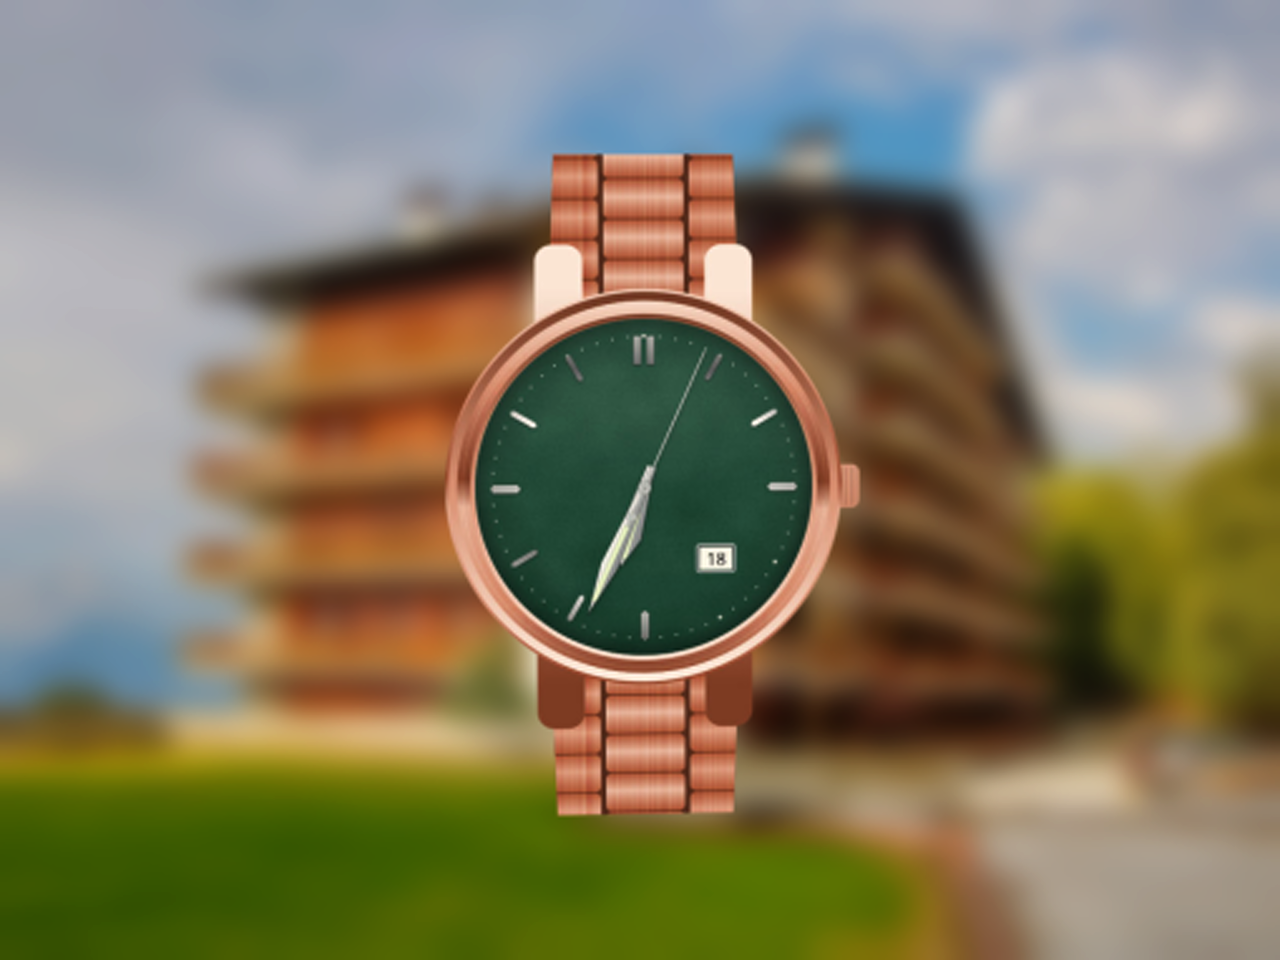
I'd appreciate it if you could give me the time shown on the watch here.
6:34:04
